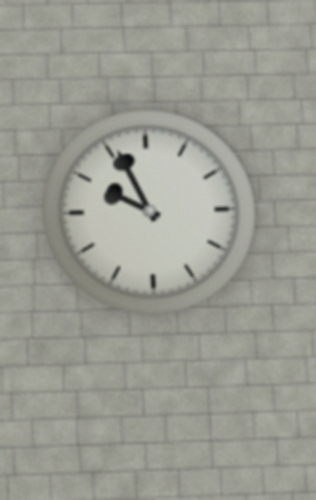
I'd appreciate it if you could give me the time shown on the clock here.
9:56
